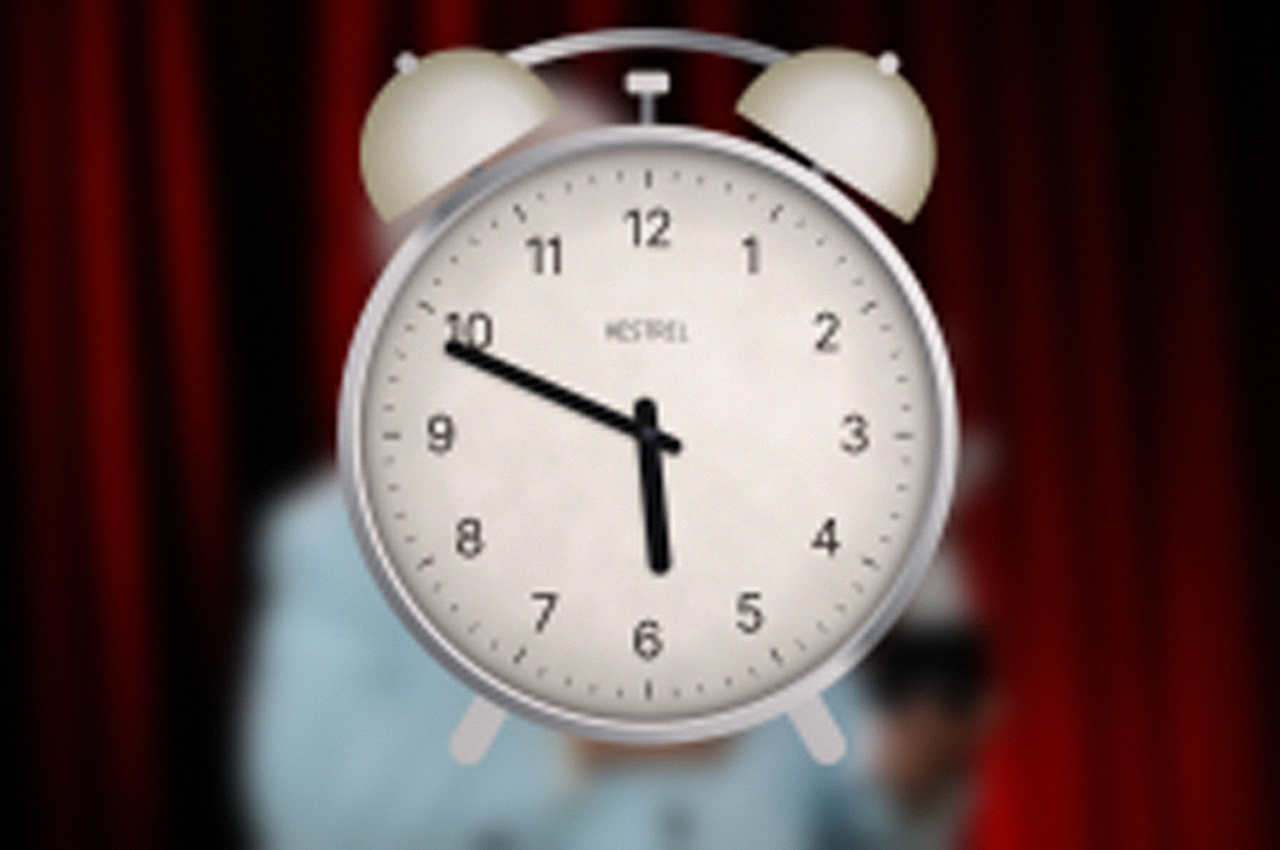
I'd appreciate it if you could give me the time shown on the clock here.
5:49
